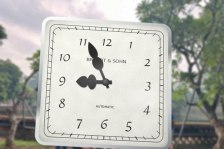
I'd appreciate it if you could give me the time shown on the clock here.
8:56
